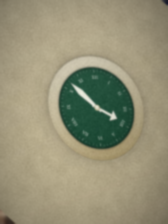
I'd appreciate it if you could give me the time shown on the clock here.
3:52
